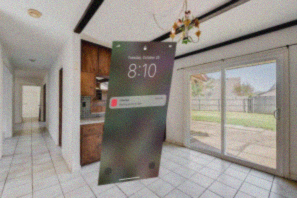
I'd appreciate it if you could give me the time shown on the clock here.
8:10
